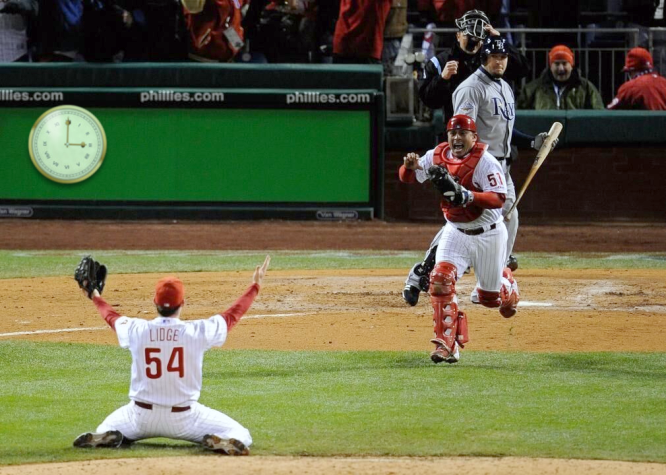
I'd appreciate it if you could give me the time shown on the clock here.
3:00
